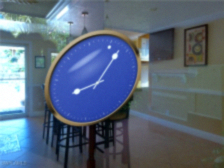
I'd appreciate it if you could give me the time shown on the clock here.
8:03
